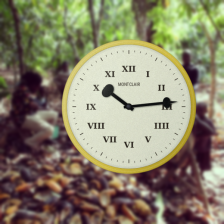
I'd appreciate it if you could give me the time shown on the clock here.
10:14
